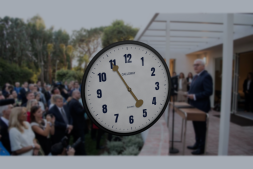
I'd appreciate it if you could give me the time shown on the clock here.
4:55
